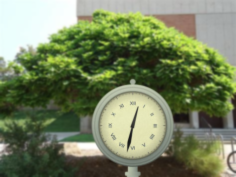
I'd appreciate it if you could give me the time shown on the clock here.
12:32
